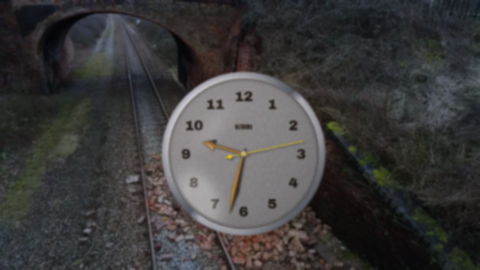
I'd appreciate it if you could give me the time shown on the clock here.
9:32:13
